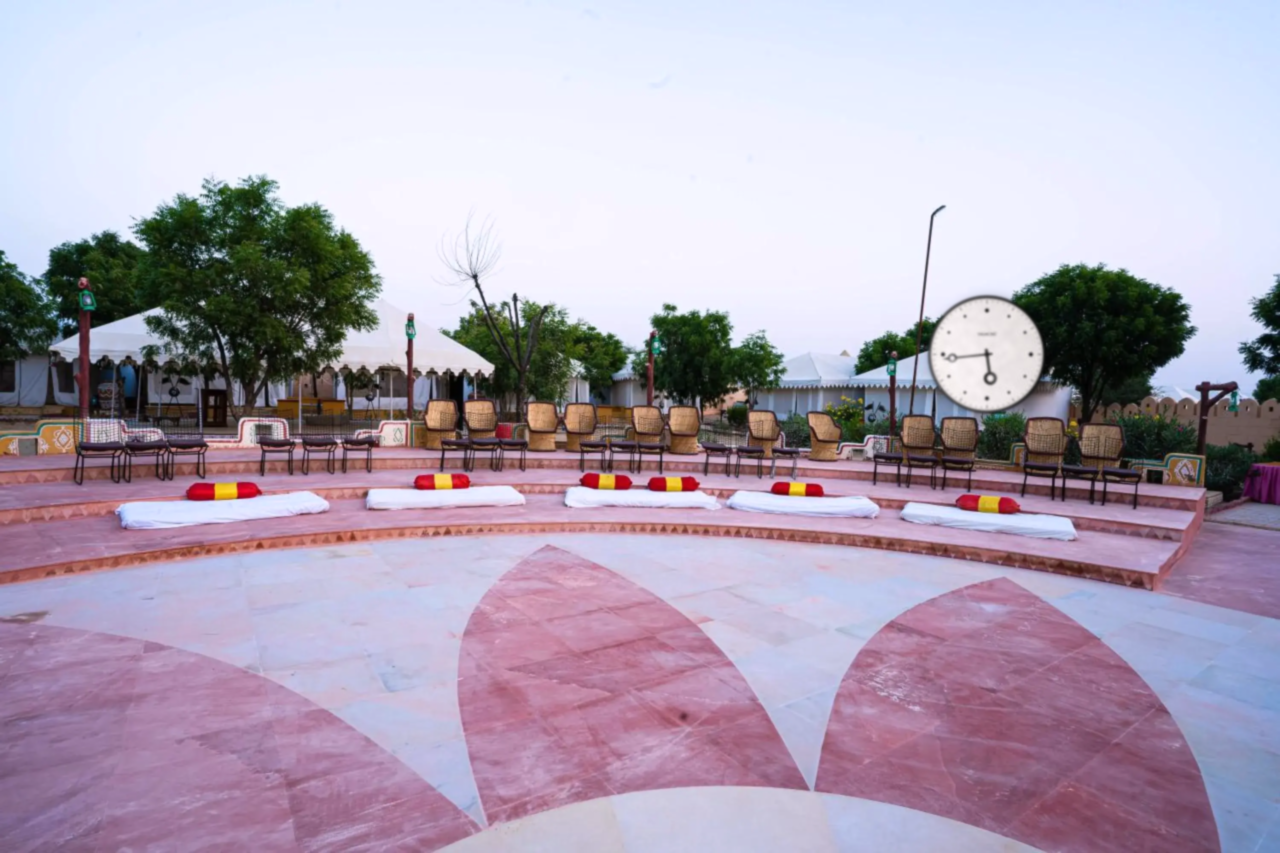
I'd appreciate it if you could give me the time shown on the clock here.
5:44
